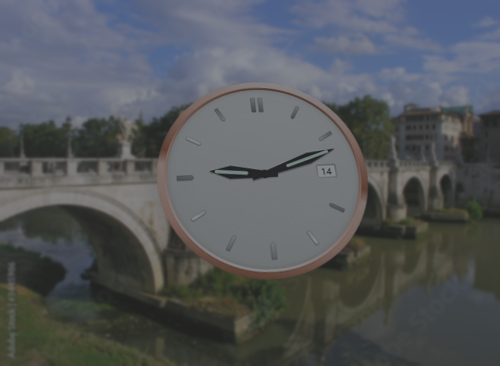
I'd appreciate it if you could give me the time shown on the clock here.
9:12
